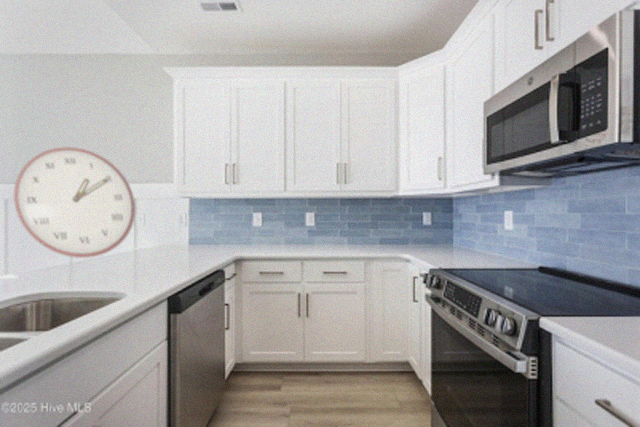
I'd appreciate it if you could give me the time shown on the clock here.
1:10
